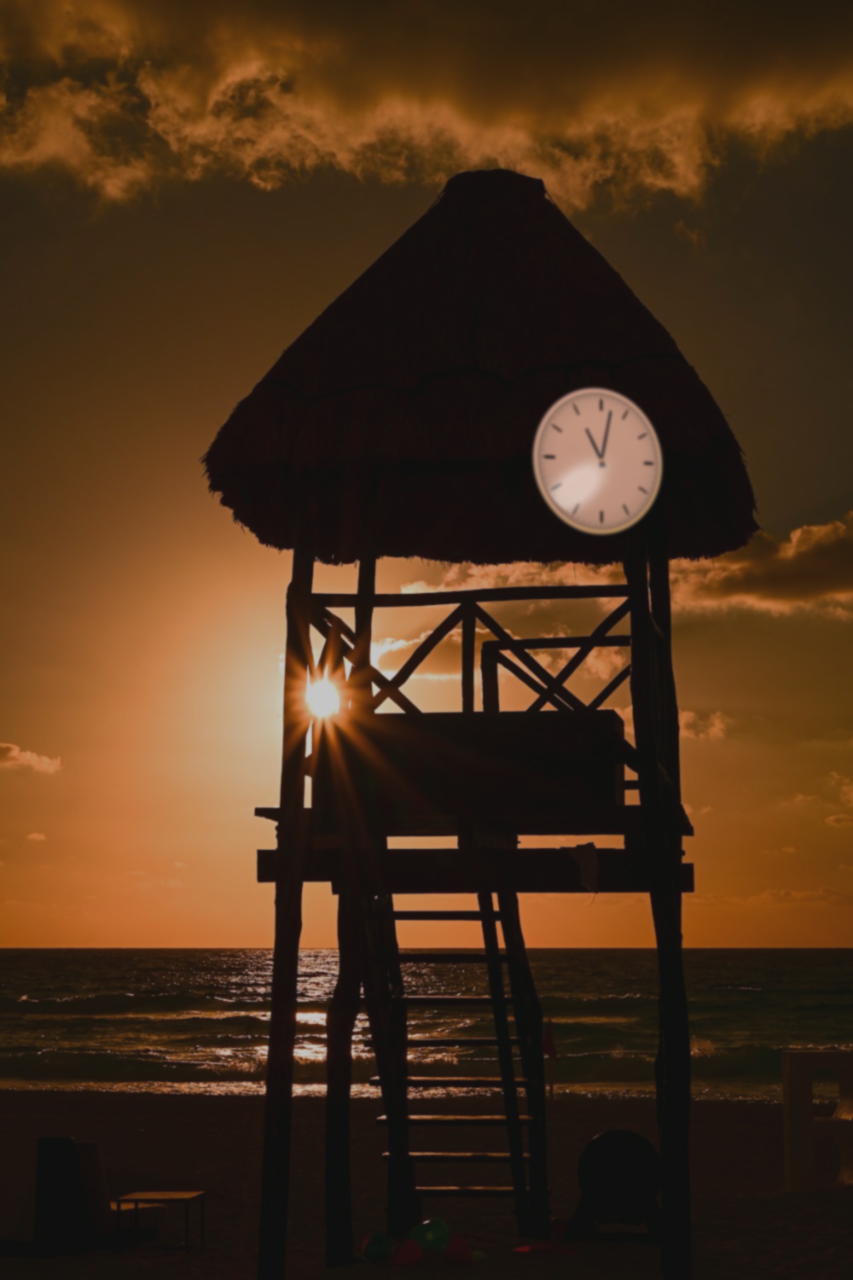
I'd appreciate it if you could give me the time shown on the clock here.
11:02
